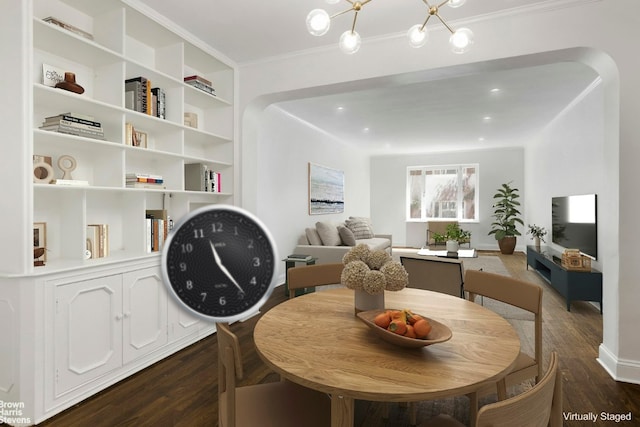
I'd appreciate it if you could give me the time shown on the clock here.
11:24
